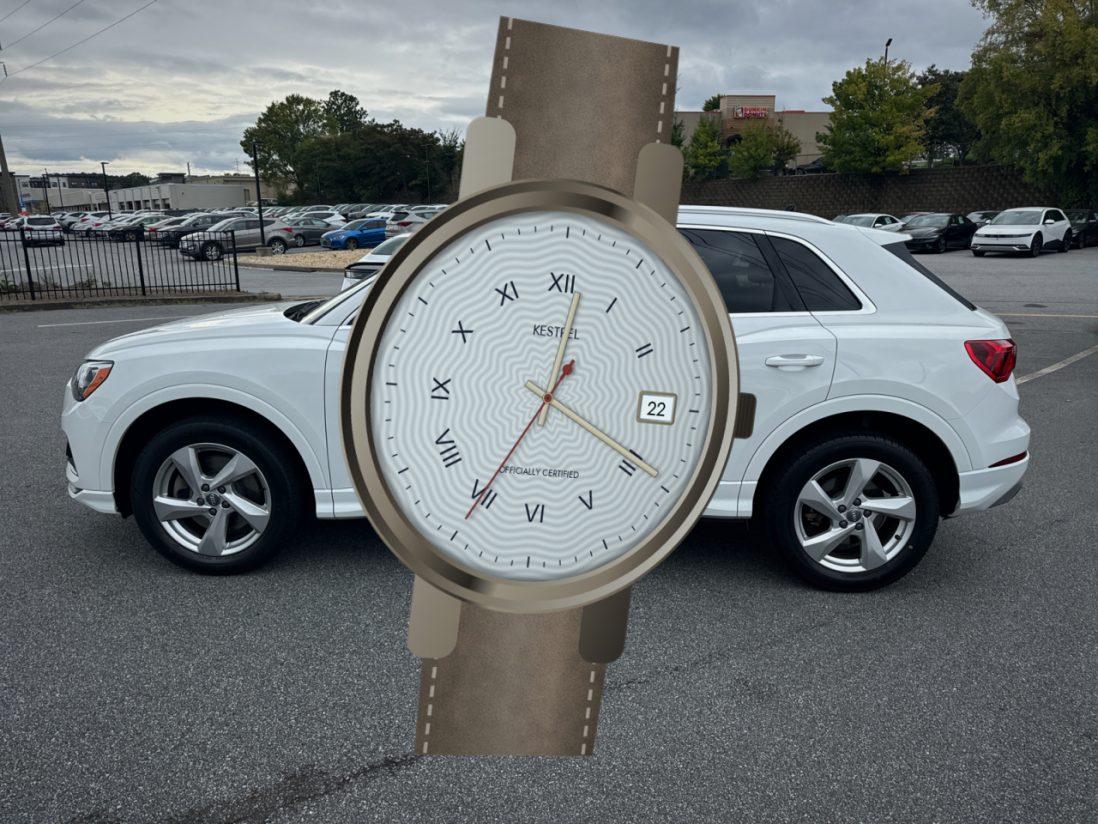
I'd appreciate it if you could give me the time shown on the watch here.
12:19:35
